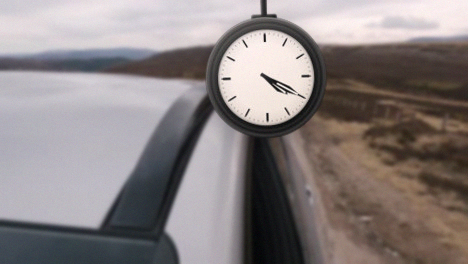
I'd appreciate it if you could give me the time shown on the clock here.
4:20
